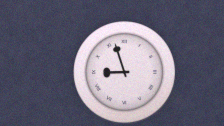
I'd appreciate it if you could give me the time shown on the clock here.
8:57
